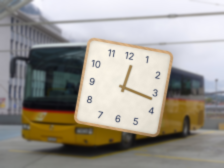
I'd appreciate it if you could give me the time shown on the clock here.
12:17
